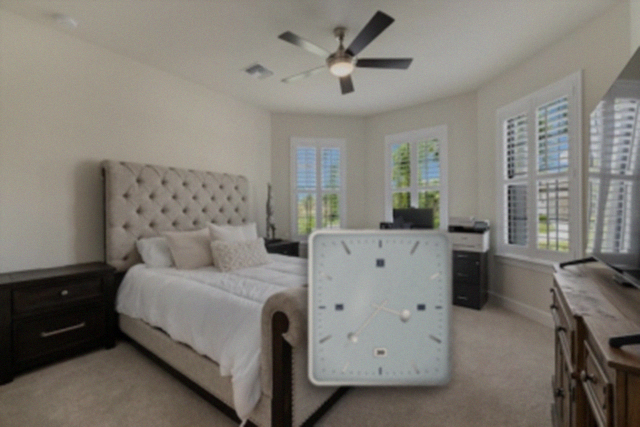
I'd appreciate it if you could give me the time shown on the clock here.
3:37
